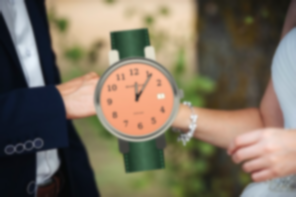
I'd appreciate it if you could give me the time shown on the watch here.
12:06
